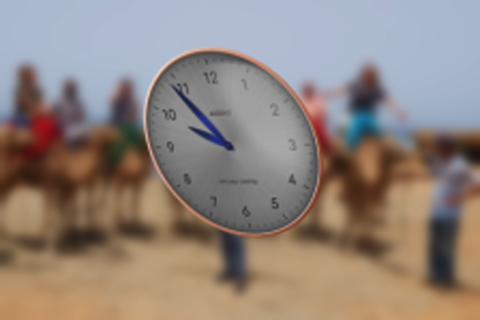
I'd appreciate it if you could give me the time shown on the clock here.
9:54
